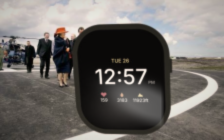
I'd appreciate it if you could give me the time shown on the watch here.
12:57
